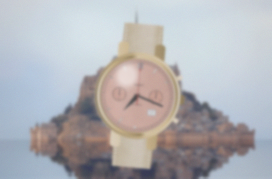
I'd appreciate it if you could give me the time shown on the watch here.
7:18
